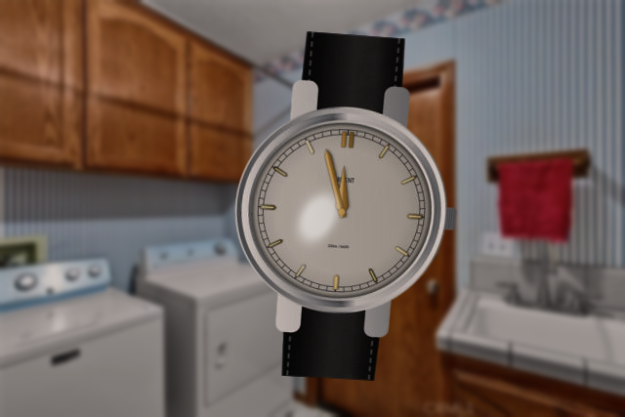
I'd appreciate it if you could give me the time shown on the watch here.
11:57
